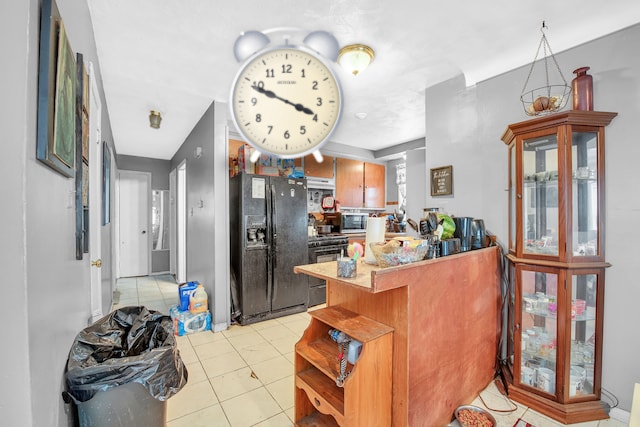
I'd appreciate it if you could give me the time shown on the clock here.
3:49
